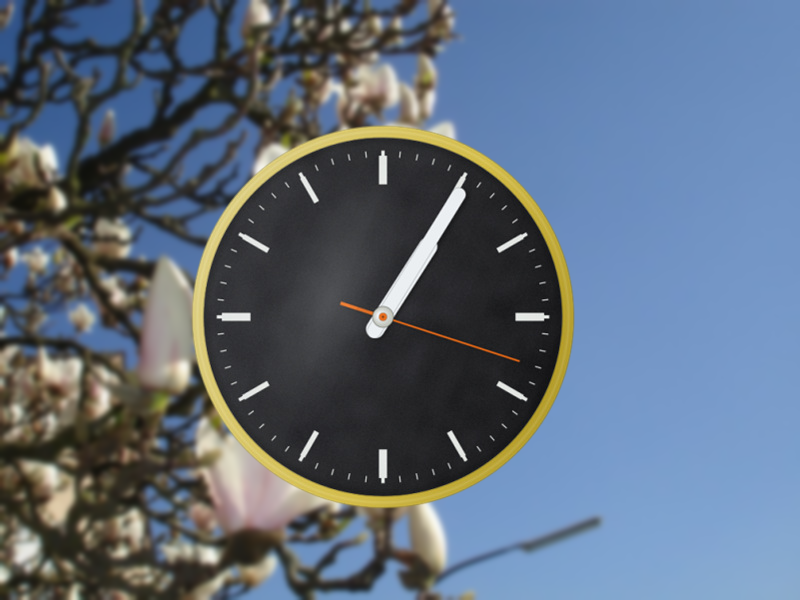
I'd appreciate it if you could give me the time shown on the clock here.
1:05:18
